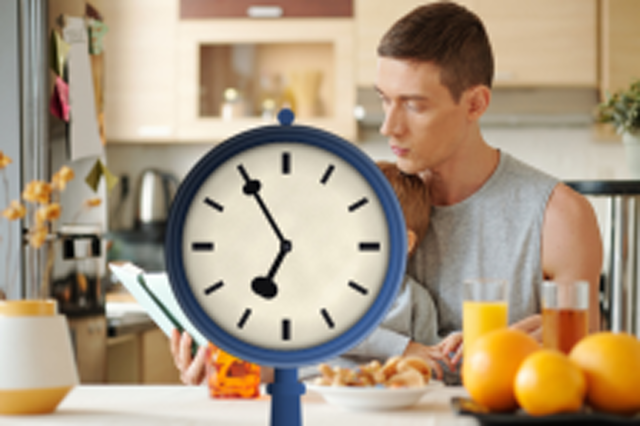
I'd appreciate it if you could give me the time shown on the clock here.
6:55
